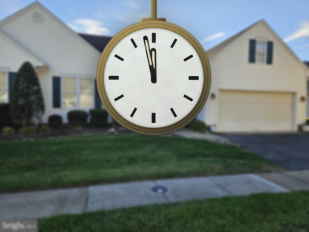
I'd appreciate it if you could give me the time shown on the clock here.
11:58
